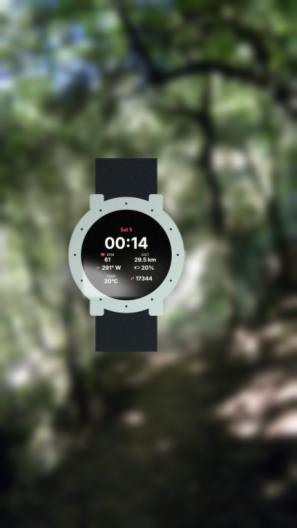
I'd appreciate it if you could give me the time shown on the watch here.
0:14
